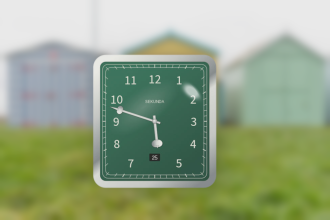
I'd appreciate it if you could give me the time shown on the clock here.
5:48
